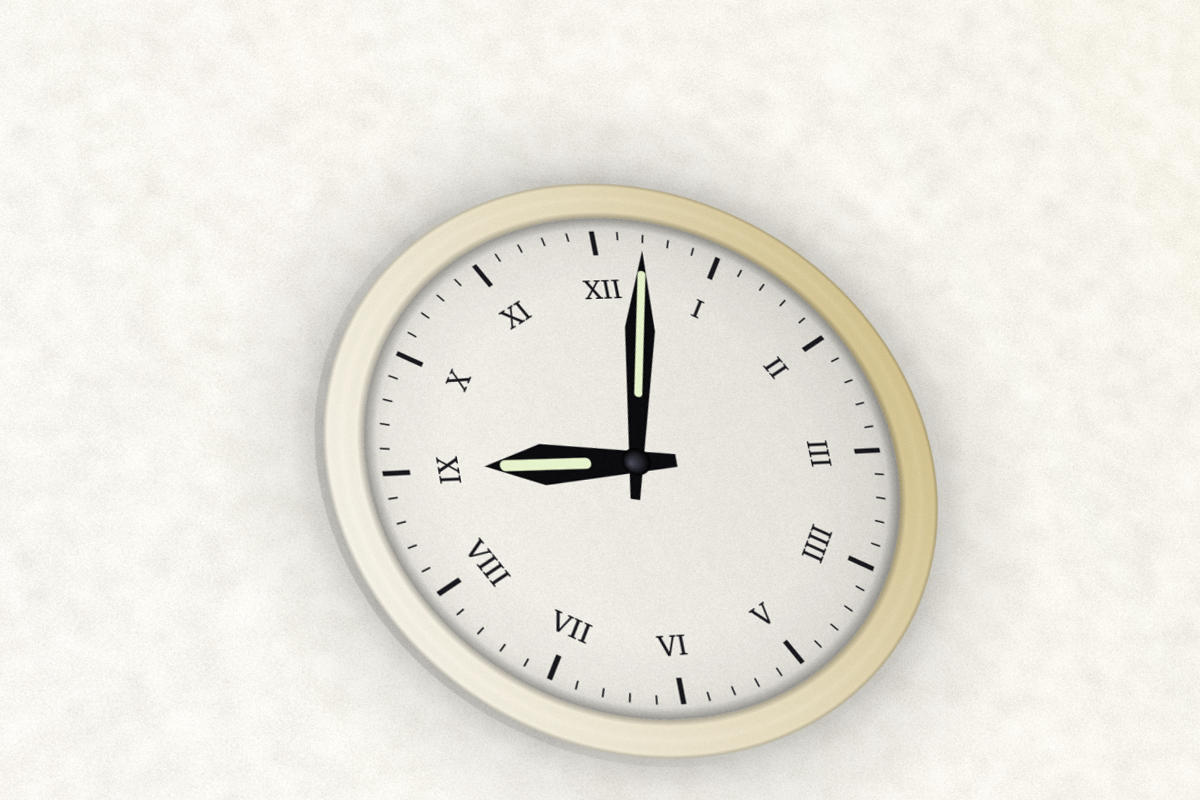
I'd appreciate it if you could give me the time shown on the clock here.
9:02
